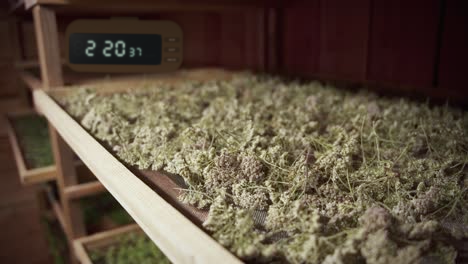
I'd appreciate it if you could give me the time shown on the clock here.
2:20
